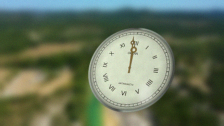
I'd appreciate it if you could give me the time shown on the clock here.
11:59
